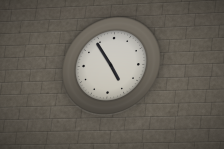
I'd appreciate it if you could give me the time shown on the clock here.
4:54
